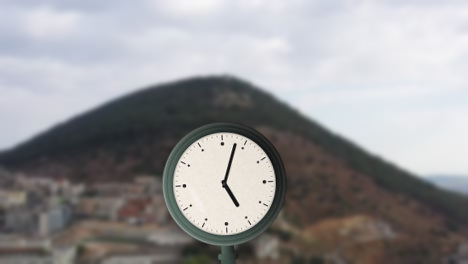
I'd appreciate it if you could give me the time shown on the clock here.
5:03
